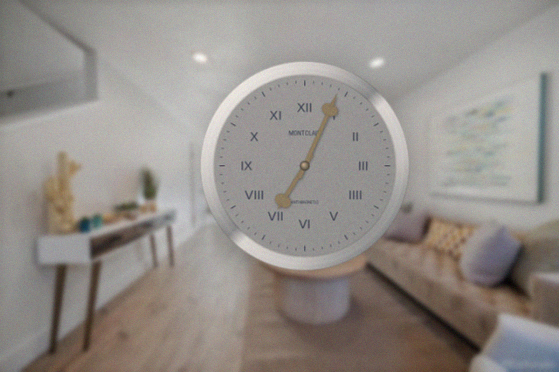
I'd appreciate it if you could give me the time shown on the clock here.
7:04
